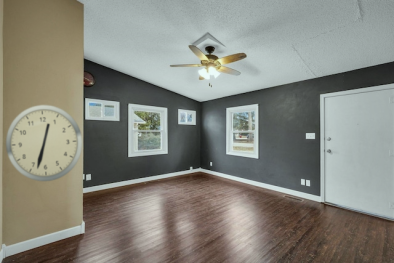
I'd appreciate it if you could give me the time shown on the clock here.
12:33
